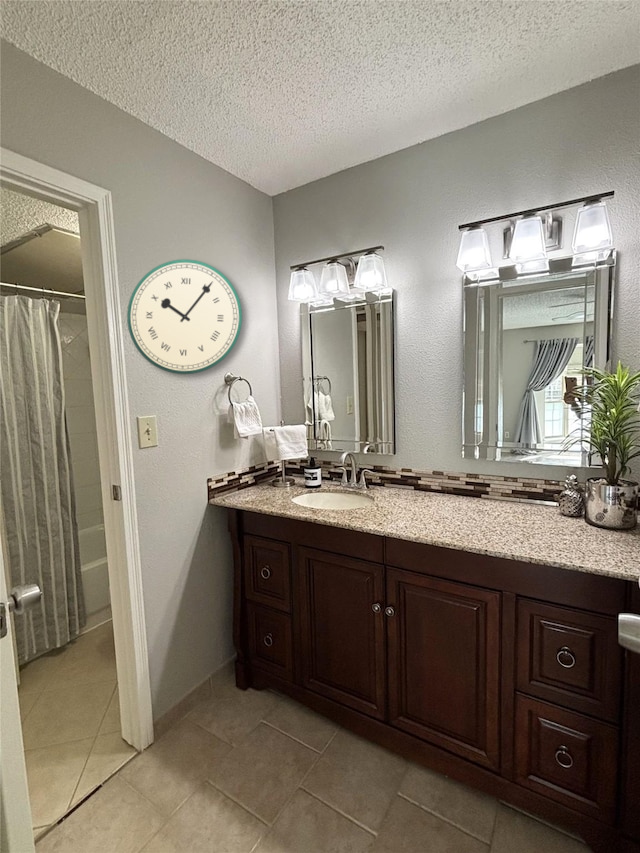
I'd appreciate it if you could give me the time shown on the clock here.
10:06
